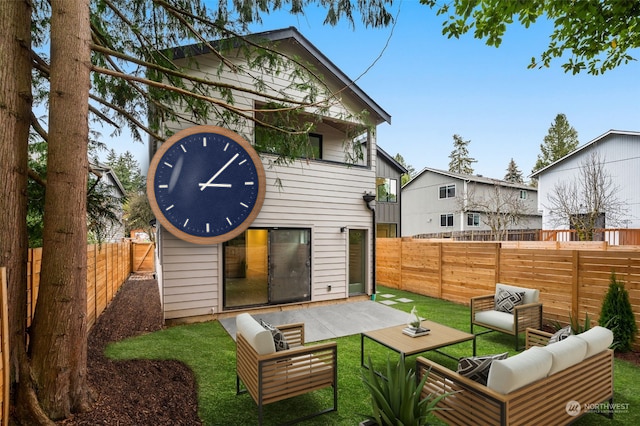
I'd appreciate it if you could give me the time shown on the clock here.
3:08
